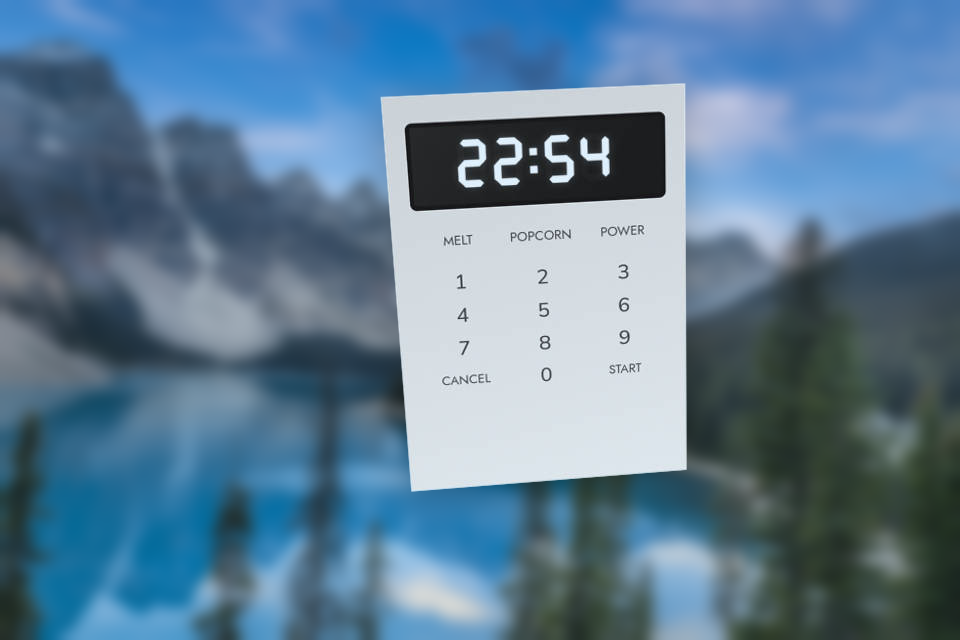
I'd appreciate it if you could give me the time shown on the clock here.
22:54
